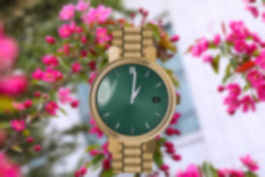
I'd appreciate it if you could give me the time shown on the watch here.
1:01
